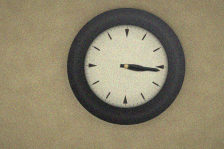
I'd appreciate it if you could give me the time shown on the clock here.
3:16
